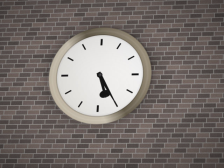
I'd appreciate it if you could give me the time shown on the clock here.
5:25
